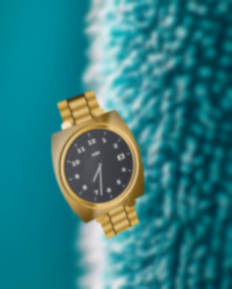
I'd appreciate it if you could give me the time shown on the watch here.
7:33
